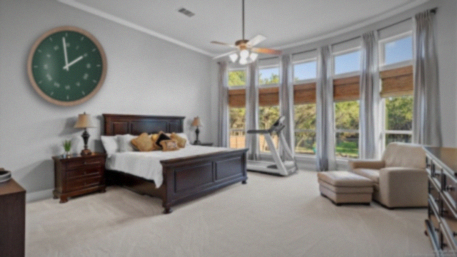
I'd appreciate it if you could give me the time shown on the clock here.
1:59
